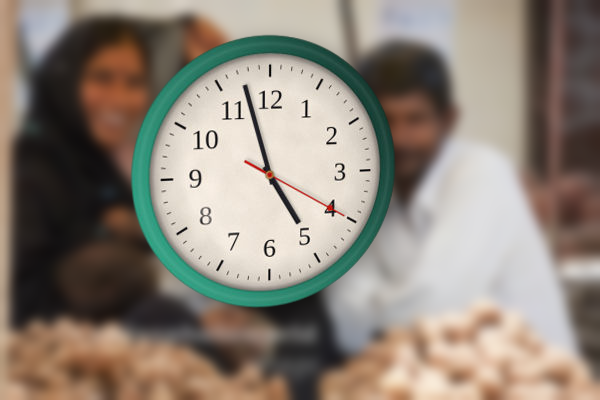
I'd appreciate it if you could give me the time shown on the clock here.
4:57:20
